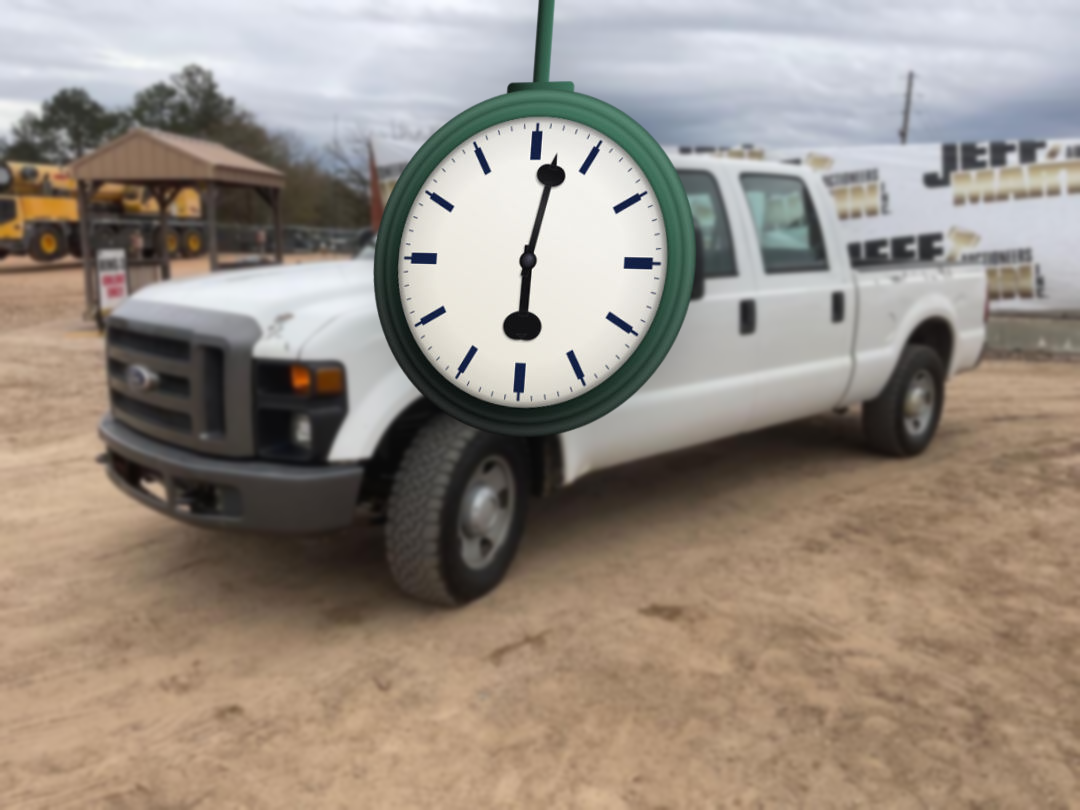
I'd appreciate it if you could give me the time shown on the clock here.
6:02
